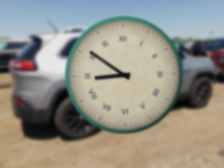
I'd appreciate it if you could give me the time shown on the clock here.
8:51
